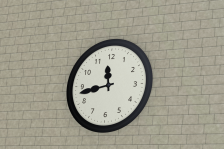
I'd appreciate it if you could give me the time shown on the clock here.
11:43
